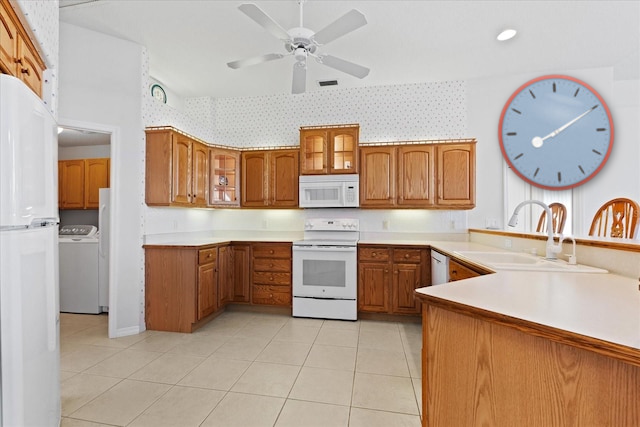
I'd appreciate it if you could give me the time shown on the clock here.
8:10
